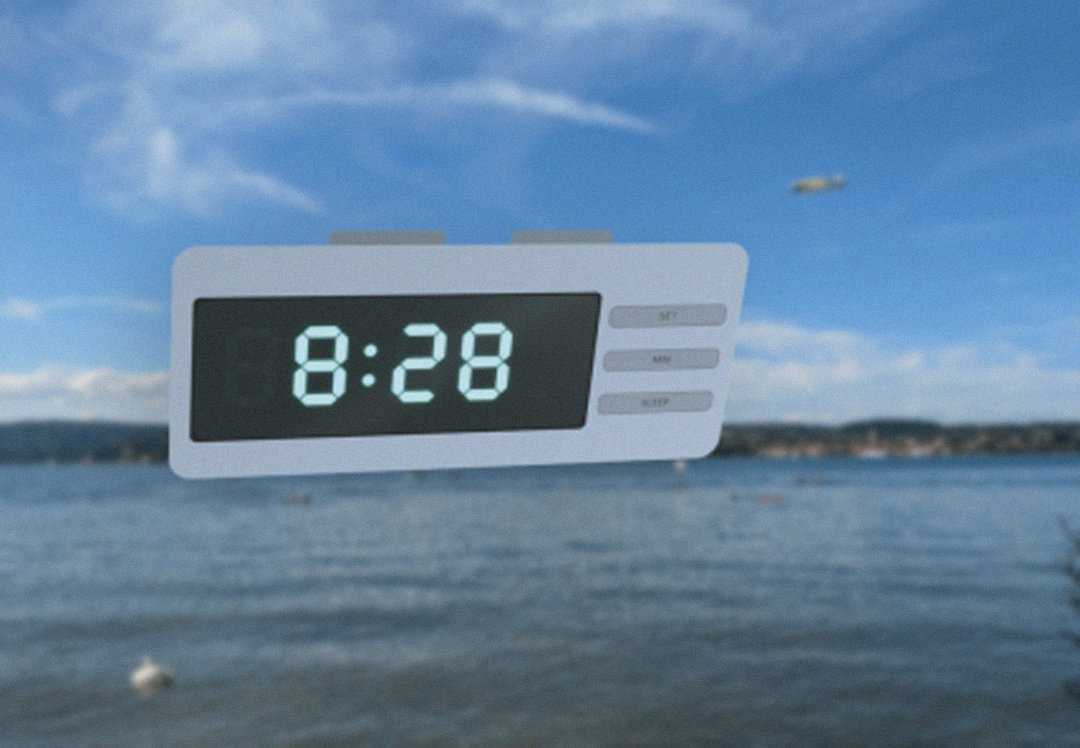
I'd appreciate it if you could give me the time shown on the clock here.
8:28
